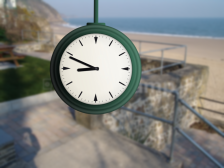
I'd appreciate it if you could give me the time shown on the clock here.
8:49
